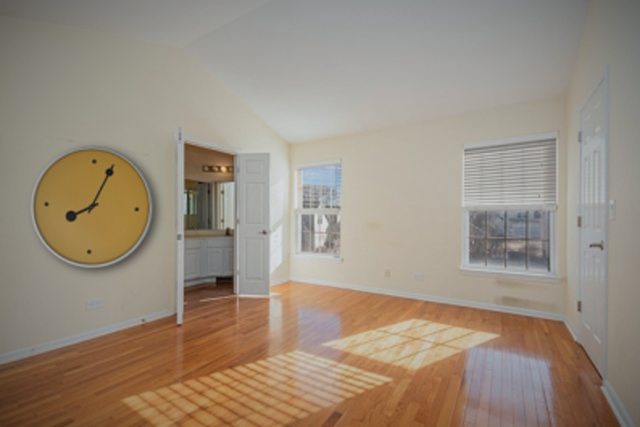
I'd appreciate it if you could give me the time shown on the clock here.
8:04
